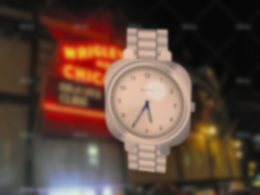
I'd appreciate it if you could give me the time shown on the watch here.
5:35
